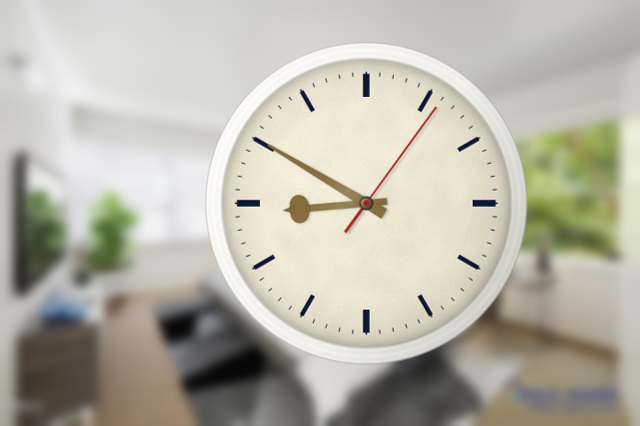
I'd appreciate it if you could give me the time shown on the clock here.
8:50:06
